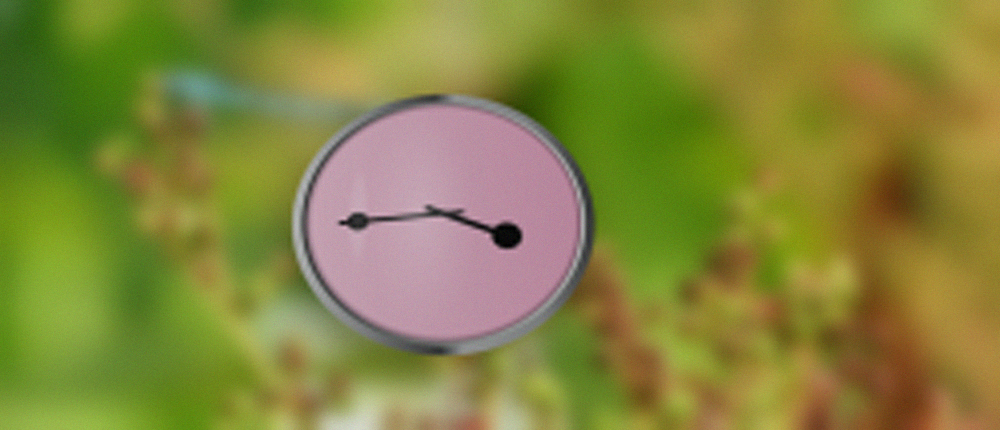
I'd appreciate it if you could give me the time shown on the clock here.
3:44
